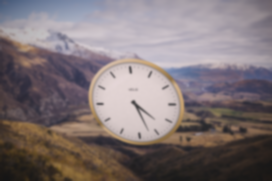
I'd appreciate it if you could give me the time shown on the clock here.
4:27
